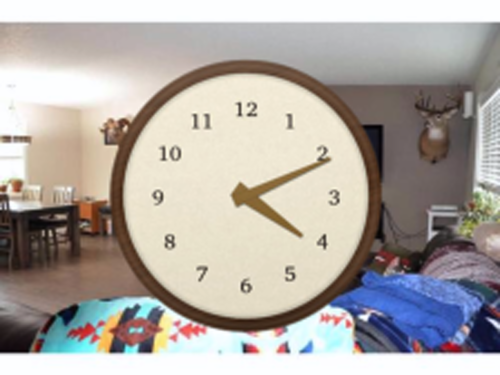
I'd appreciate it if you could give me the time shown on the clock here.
4:11
